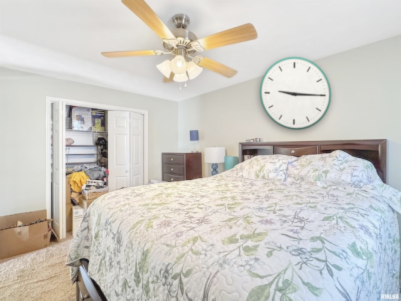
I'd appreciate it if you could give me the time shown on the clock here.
9:15
